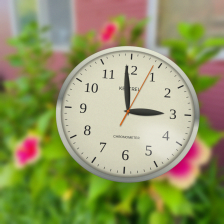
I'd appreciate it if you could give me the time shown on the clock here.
2:59:04
